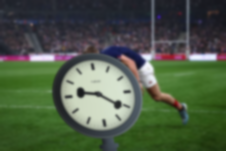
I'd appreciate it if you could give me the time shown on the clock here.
9:21
